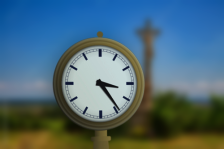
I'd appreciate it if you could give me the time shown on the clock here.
3:24
